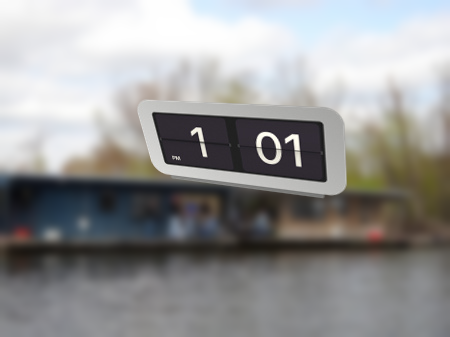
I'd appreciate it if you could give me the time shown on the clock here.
1:01
